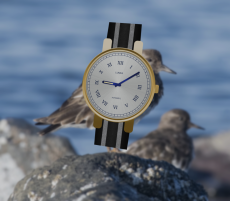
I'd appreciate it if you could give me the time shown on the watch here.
9:09
